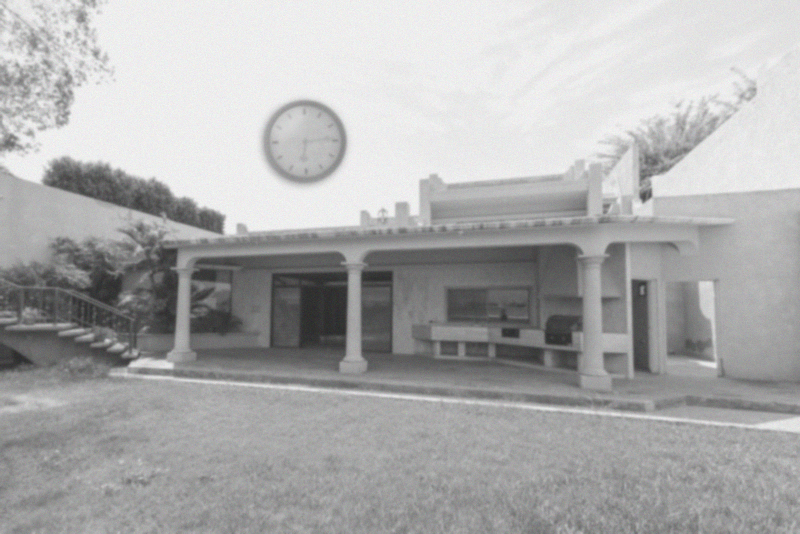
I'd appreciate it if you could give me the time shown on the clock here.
6:14
